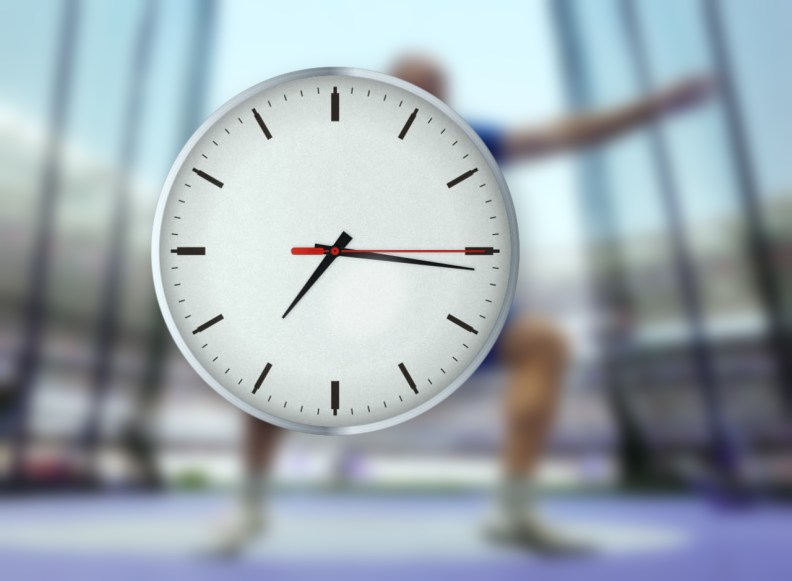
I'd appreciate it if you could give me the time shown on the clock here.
7:16:15
